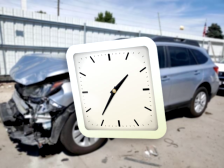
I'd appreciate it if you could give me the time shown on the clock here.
1:36
